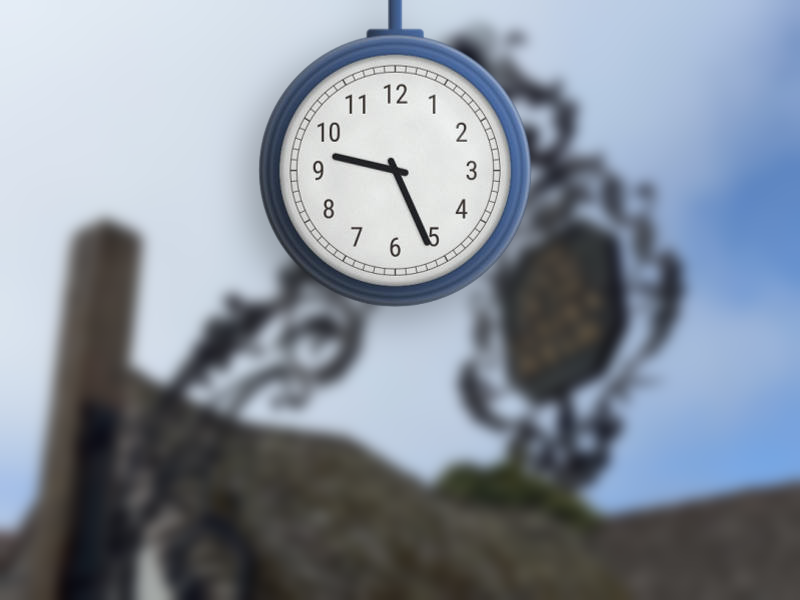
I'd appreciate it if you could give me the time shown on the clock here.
9:26
